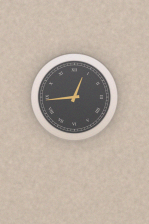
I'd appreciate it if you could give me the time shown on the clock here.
12:44
